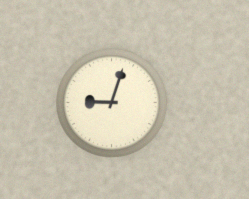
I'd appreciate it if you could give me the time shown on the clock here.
9:03
